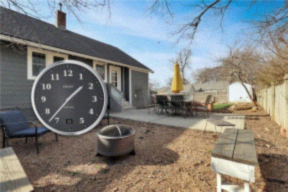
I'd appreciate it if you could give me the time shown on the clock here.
1:37
